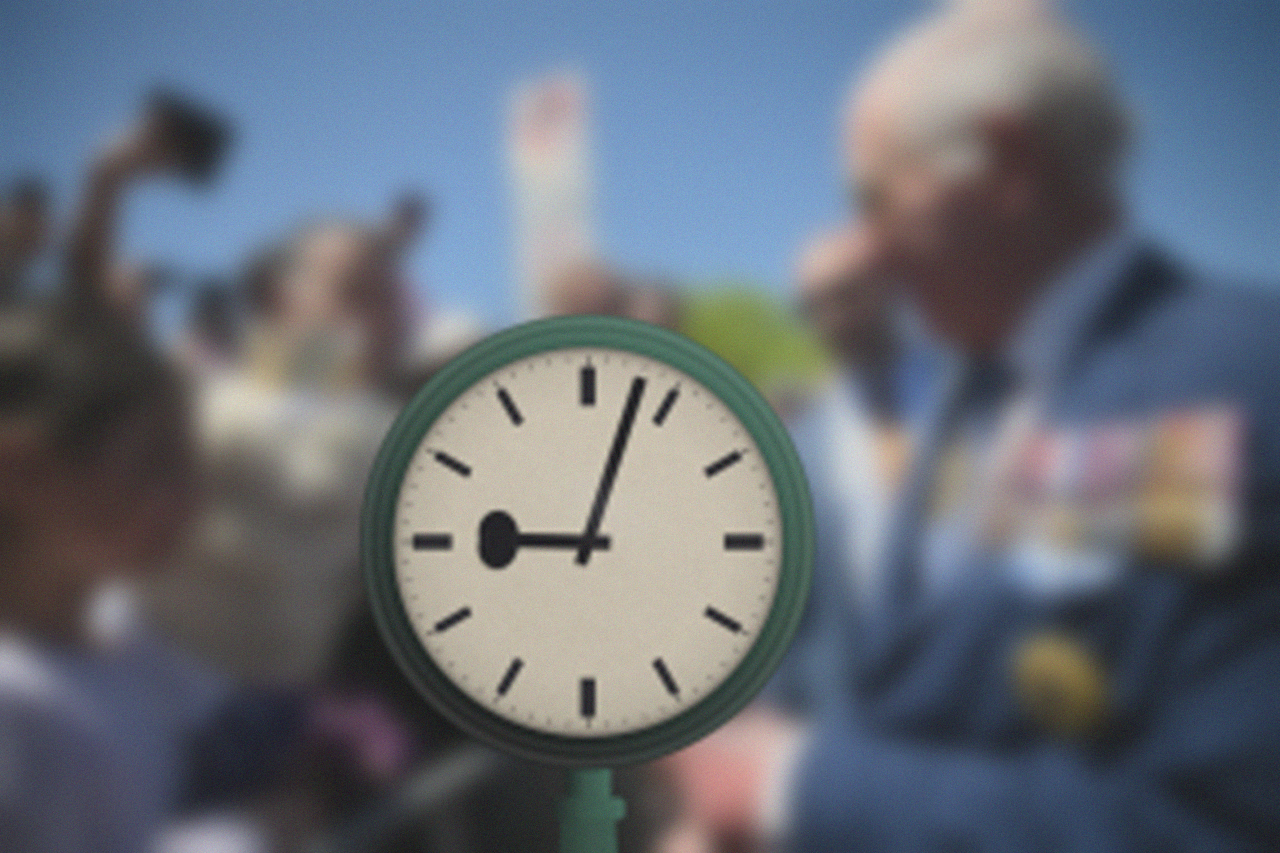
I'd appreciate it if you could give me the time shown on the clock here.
9:03
